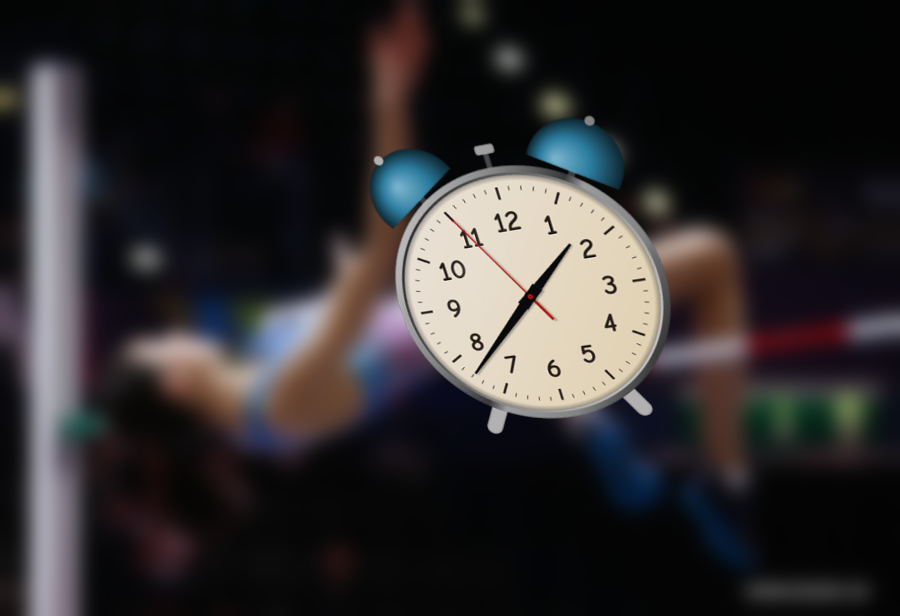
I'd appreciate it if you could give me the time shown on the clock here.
1:37:55
